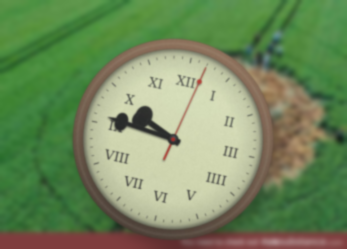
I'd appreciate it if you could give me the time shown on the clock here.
9:46:02
